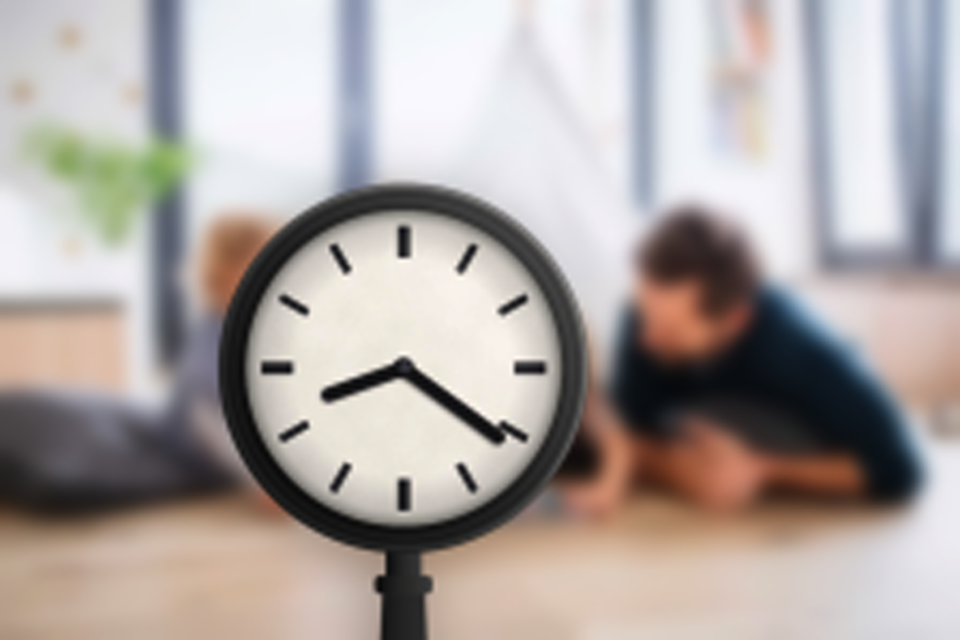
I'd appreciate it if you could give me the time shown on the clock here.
8:21
